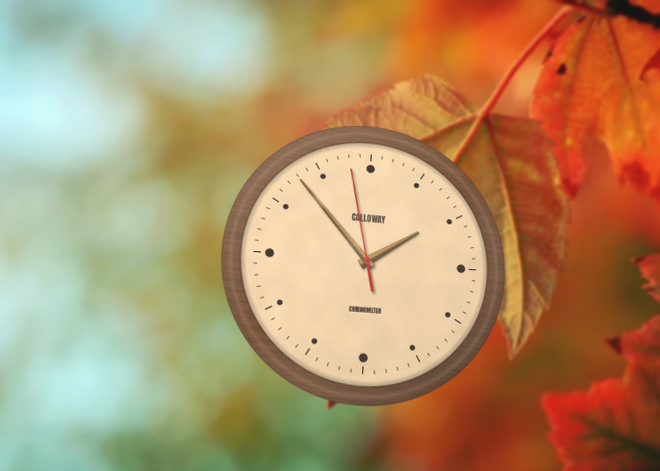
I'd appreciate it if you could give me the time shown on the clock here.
1:52:58
